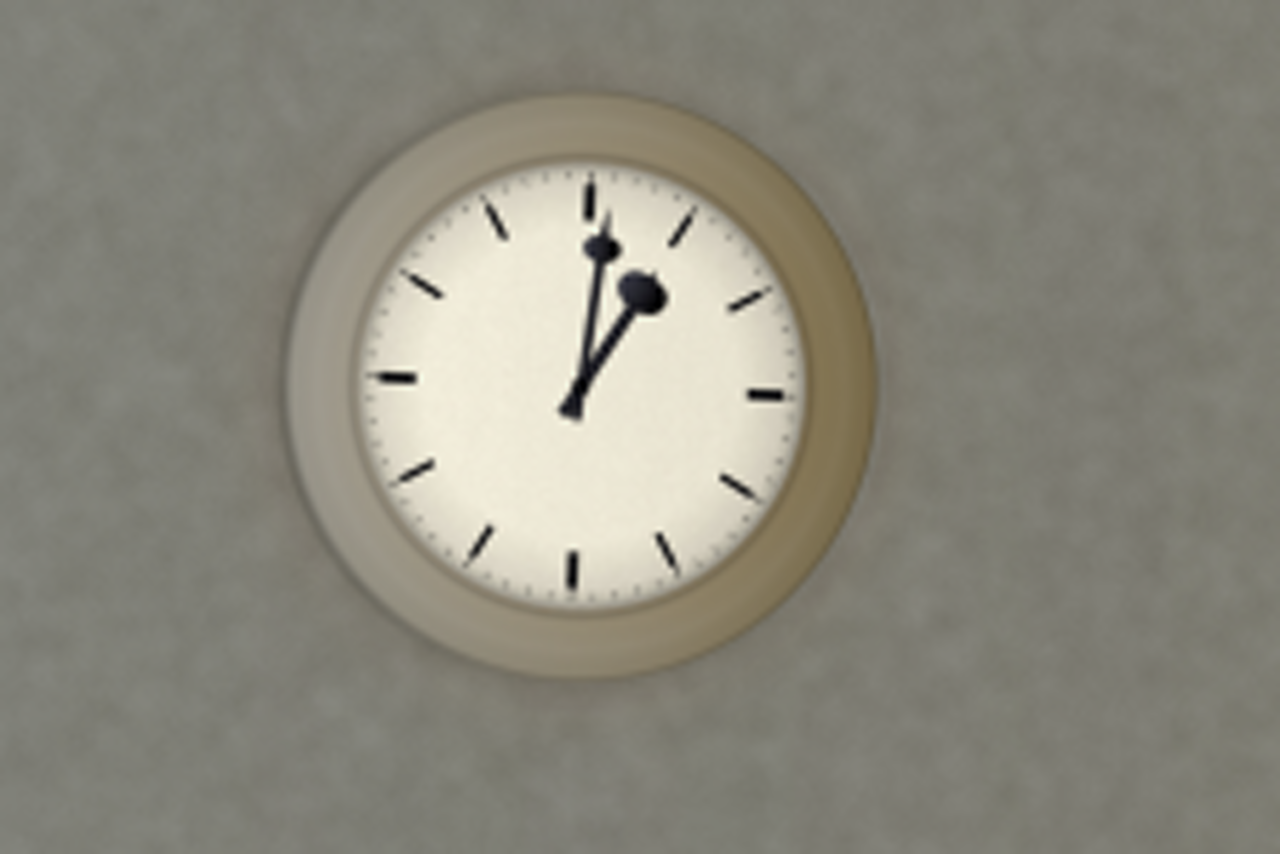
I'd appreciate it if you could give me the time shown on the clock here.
1:01
